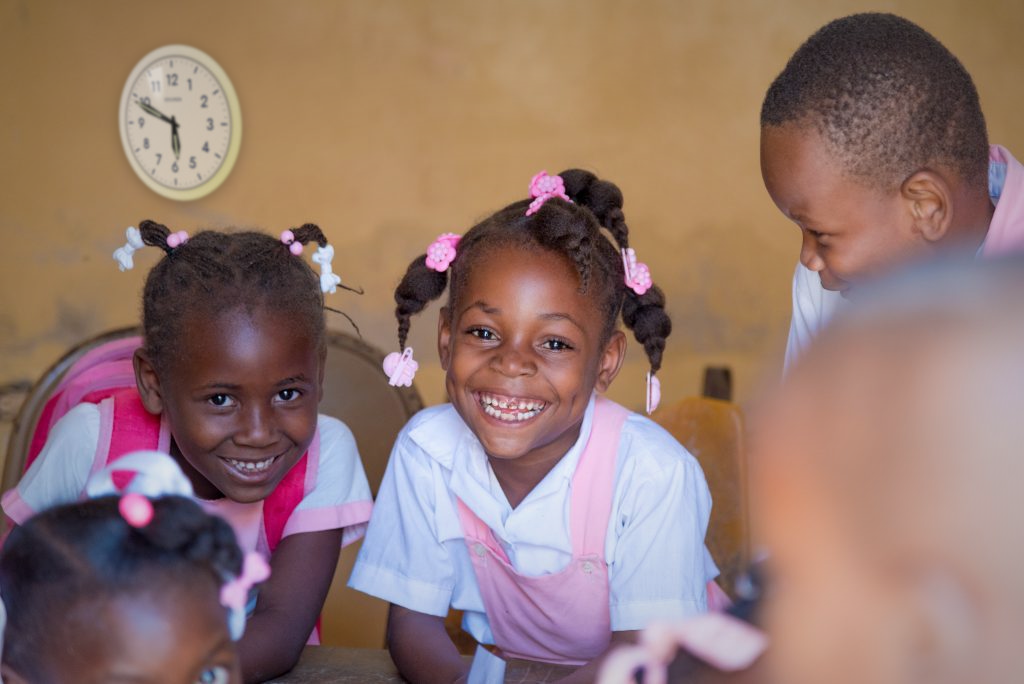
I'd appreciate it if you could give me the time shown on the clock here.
5:49
